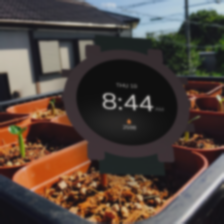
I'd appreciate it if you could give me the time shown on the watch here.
8:44
